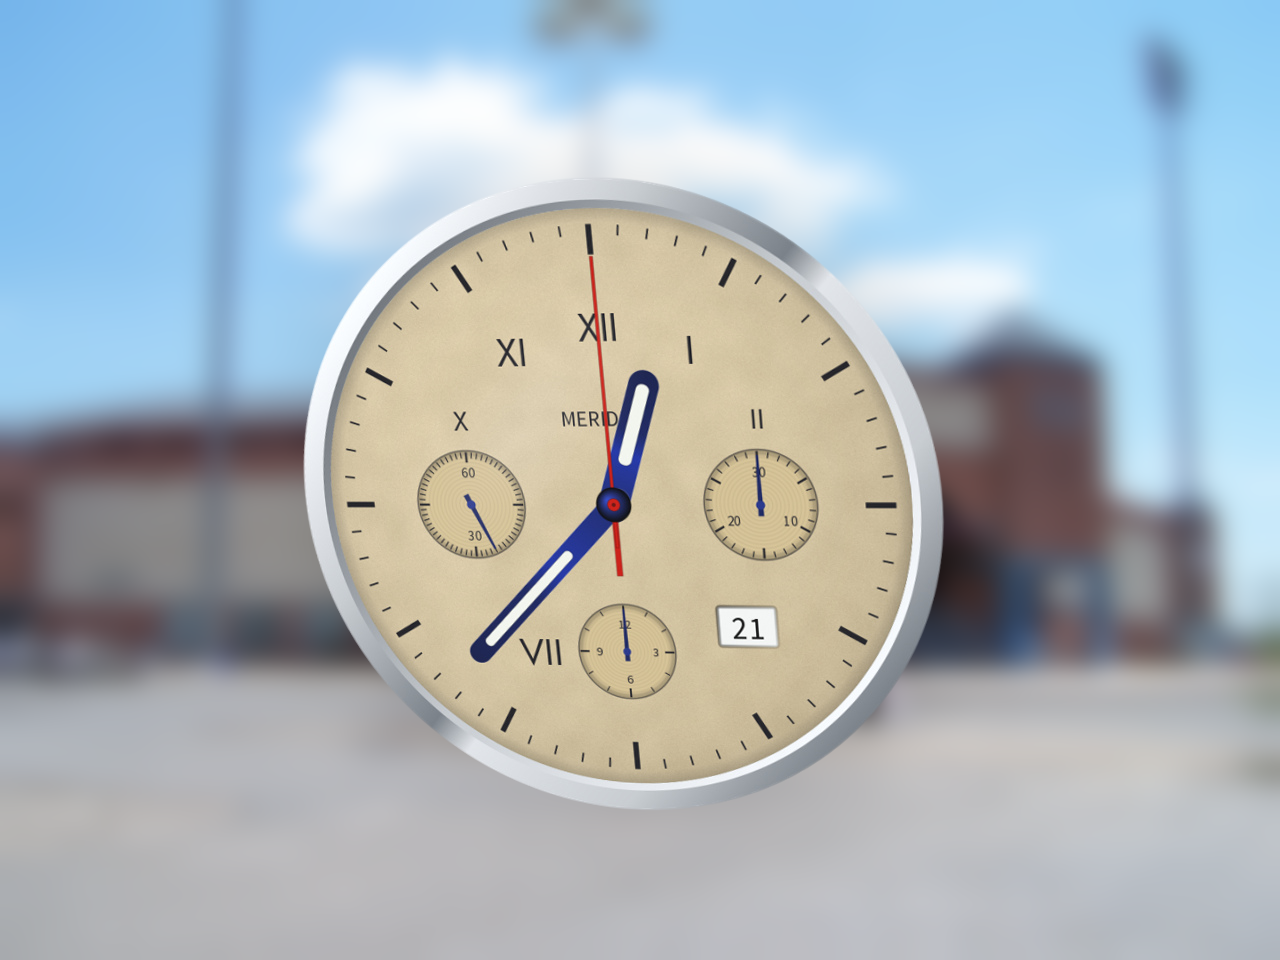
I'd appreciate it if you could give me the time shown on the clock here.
12:37:26
